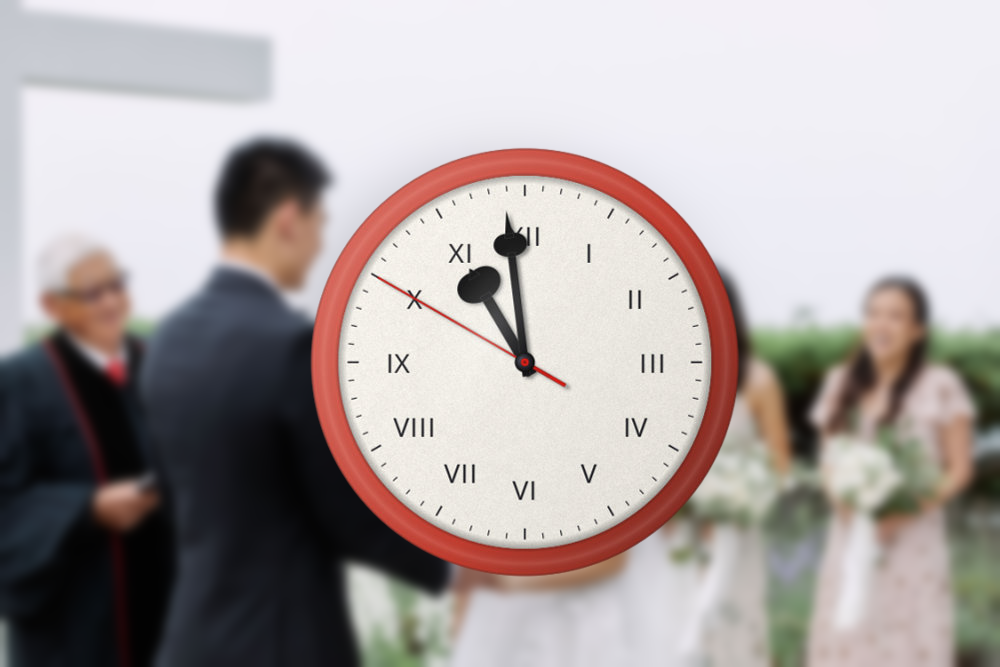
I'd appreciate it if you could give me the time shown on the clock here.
10:58:50
